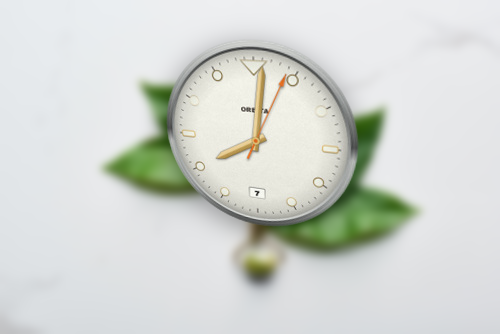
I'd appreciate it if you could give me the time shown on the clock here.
8:01:04
